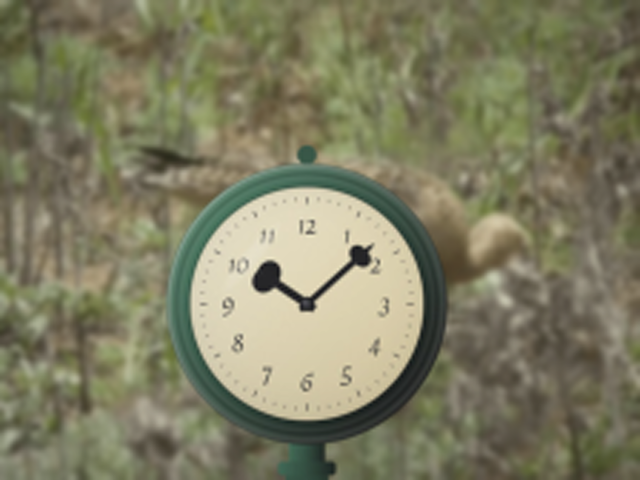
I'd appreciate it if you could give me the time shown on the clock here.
10:08
